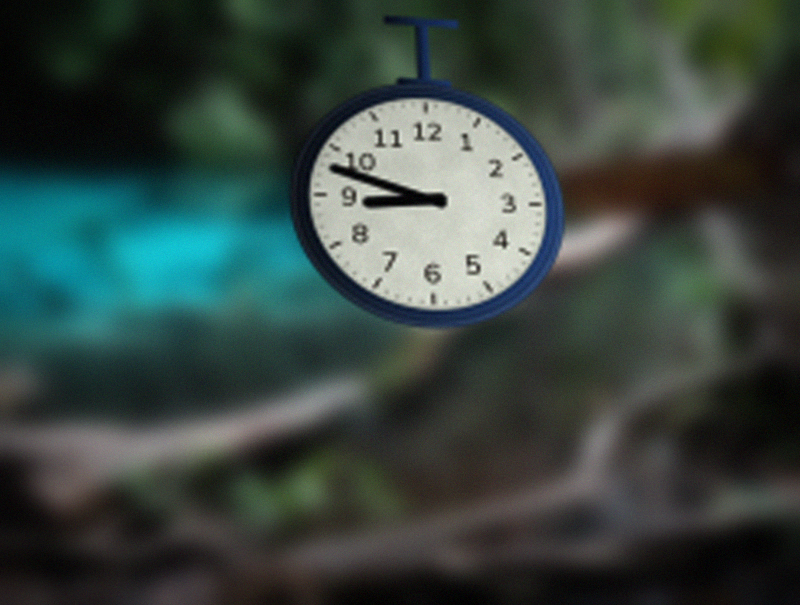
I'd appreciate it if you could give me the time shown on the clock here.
8:48
